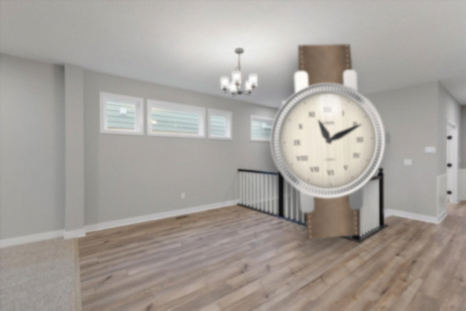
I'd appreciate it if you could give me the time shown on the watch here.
11:11
